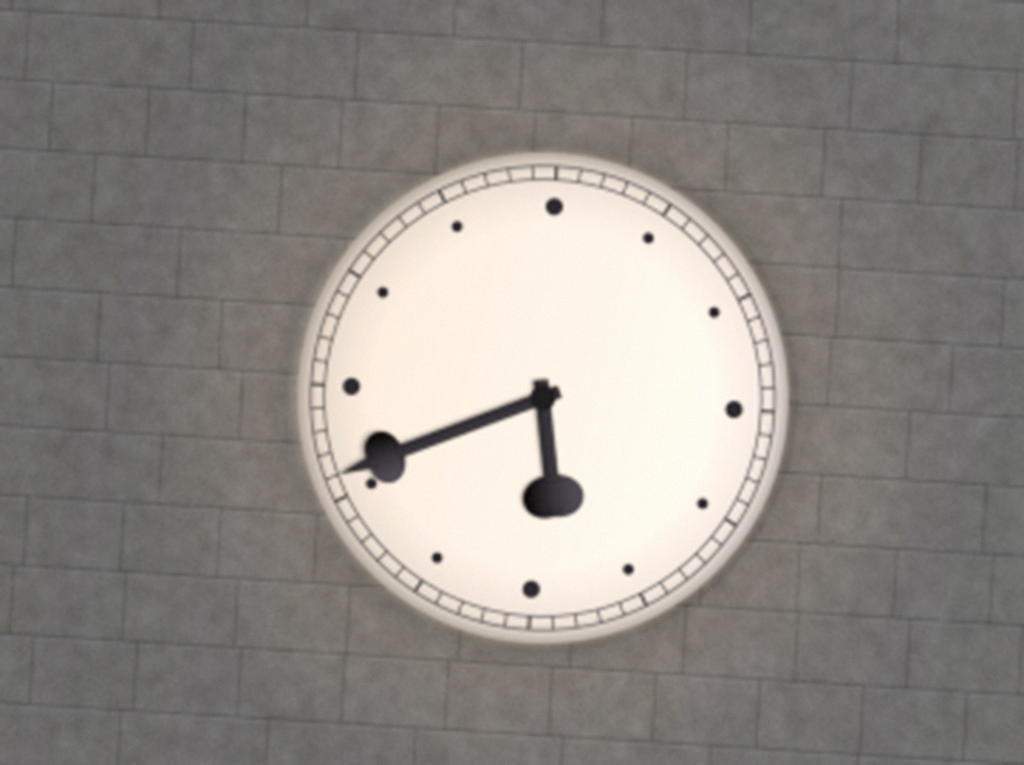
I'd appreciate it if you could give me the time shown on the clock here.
5:41
